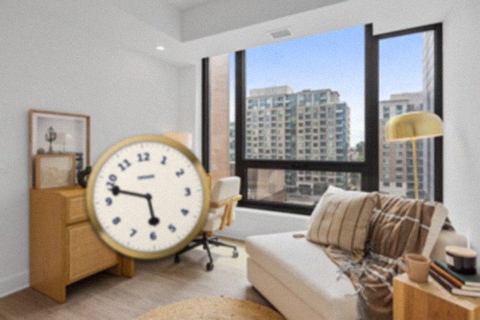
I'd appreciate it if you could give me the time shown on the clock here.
5:48
